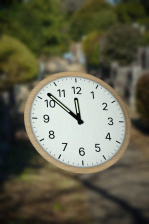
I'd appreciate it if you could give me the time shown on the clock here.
11:52
